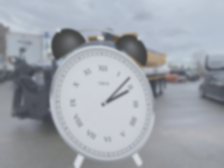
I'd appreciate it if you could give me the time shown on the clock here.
2:08
